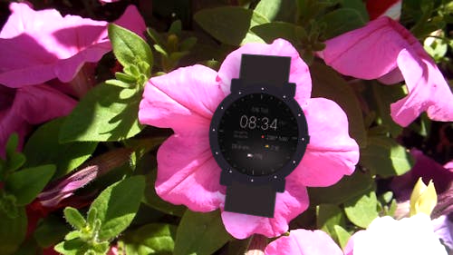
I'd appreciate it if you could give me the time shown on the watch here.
8:34
